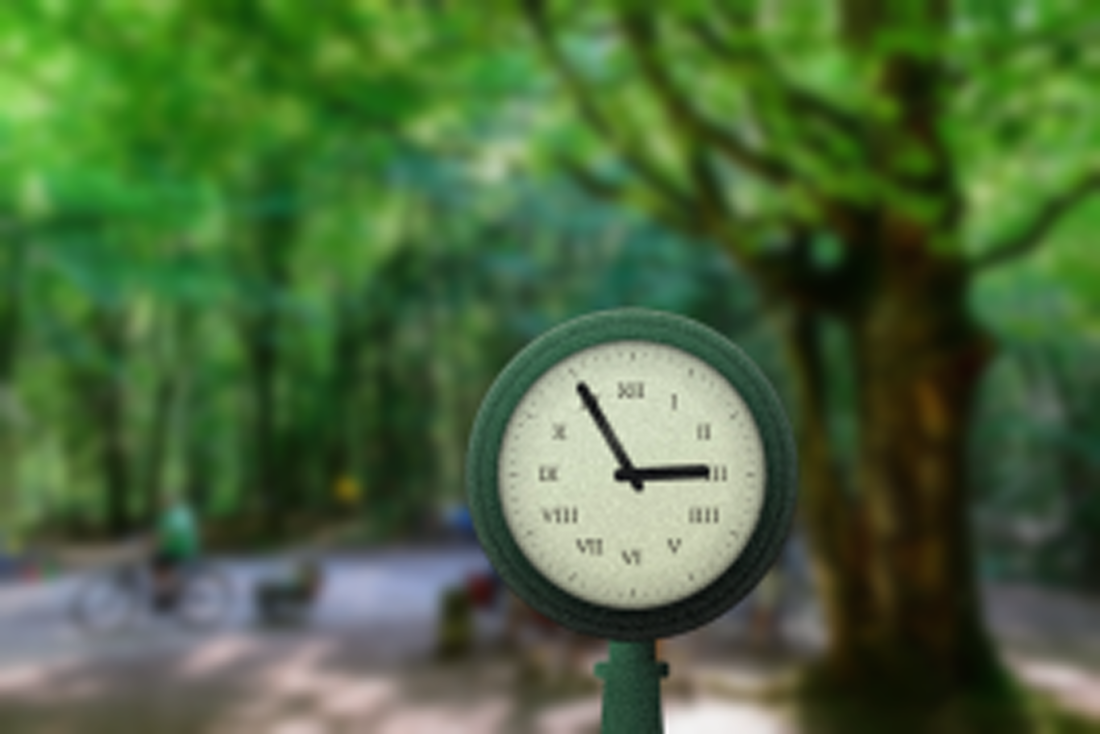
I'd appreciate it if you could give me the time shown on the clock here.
2:55
